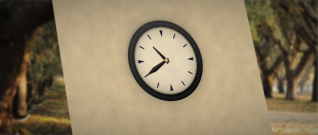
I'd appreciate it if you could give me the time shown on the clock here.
10:40
